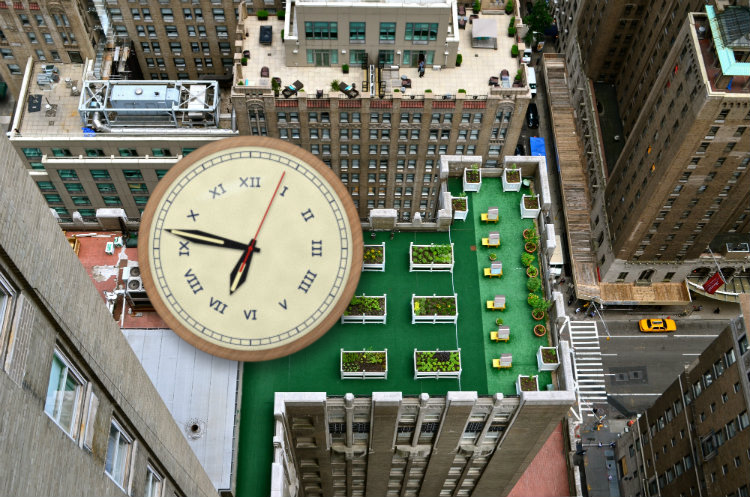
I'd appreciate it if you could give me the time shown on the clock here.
6:47:04
